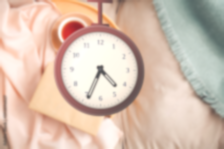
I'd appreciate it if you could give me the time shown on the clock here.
4:34
